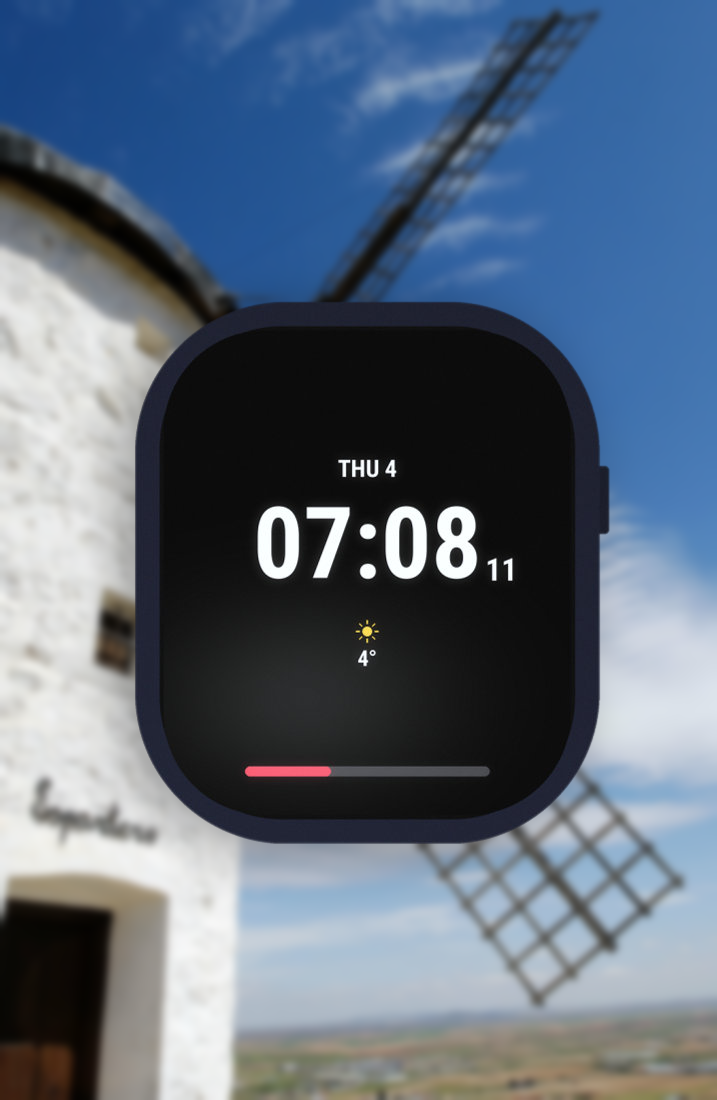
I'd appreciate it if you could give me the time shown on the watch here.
7:08:11
